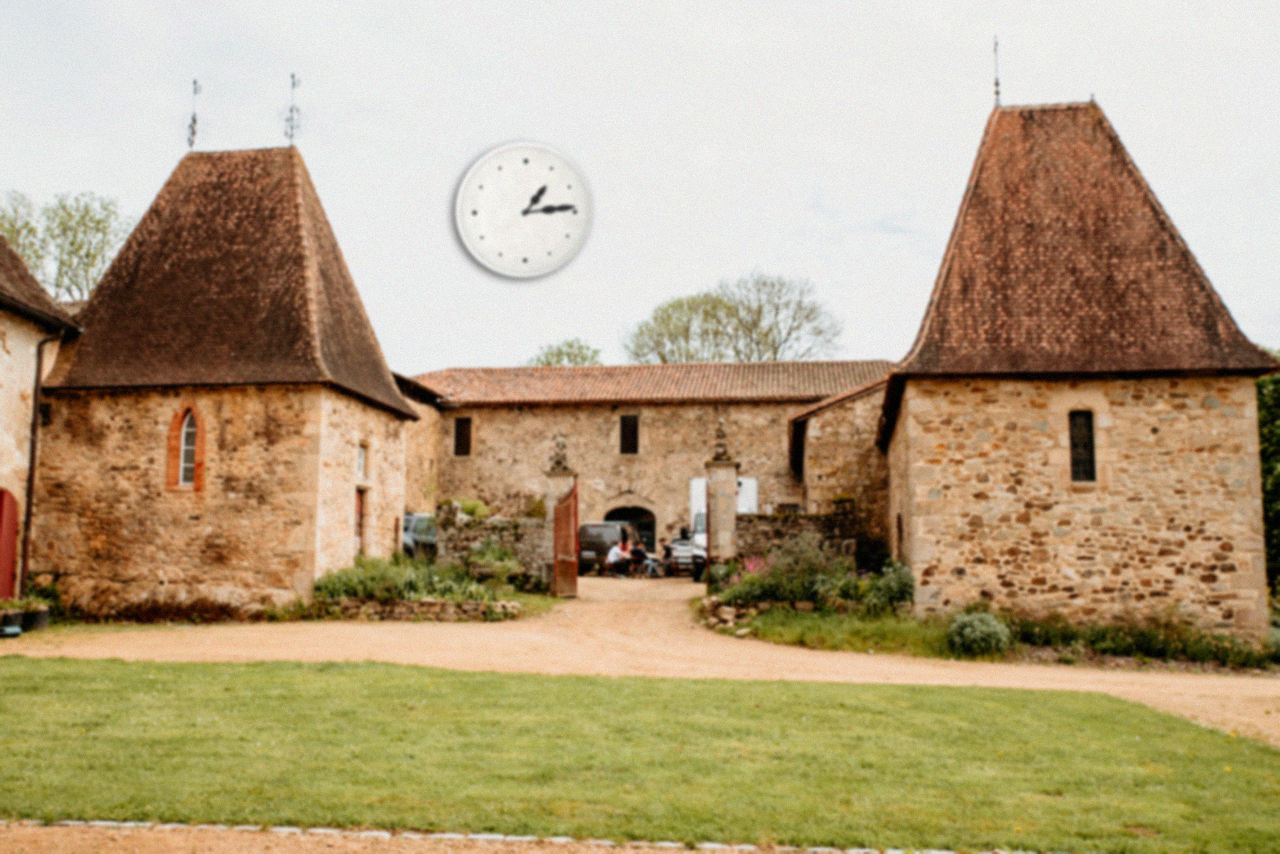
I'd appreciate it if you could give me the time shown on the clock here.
1:14
